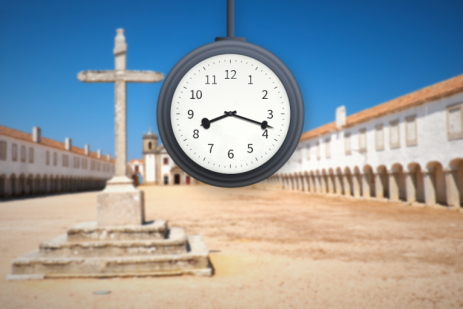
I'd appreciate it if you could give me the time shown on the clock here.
8:18
